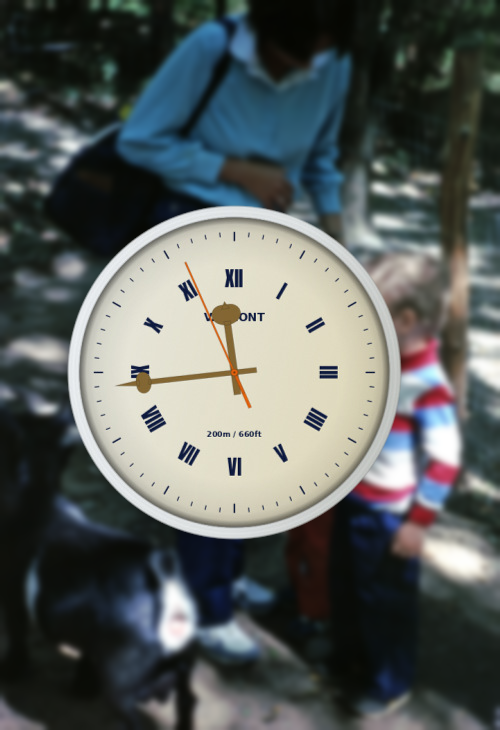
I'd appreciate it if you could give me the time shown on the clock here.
11:43:56
